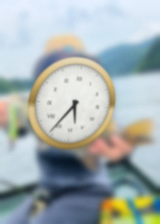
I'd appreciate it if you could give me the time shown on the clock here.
5:36
